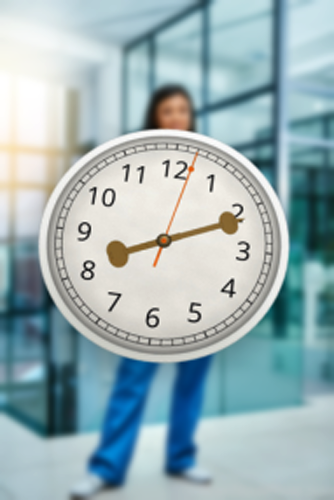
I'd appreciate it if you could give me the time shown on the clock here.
8:11:02
